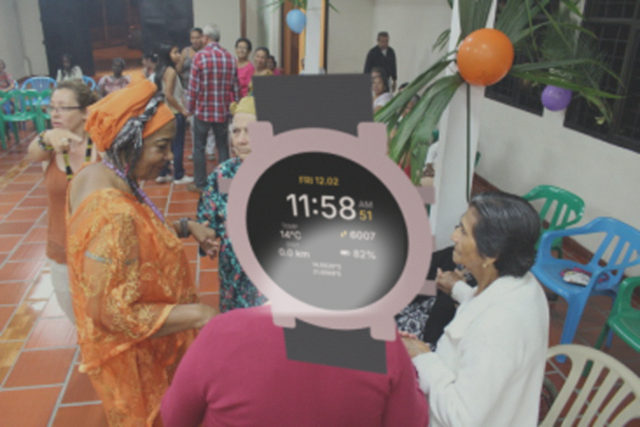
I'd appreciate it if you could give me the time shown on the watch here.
11:58
